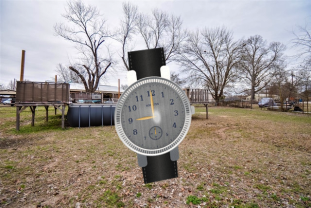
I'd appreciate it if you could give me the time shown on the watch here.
9:00
